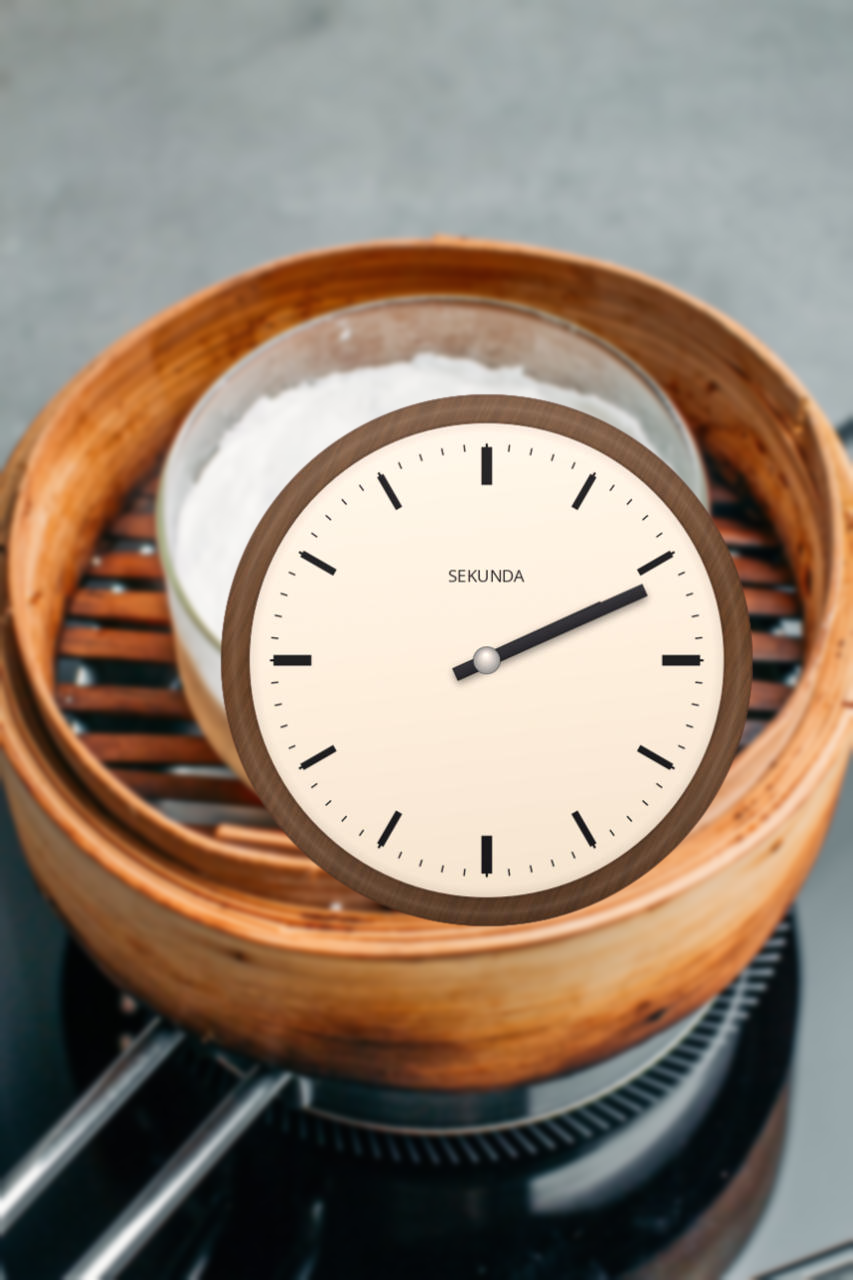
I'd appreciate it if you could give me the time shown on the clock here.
2:11
